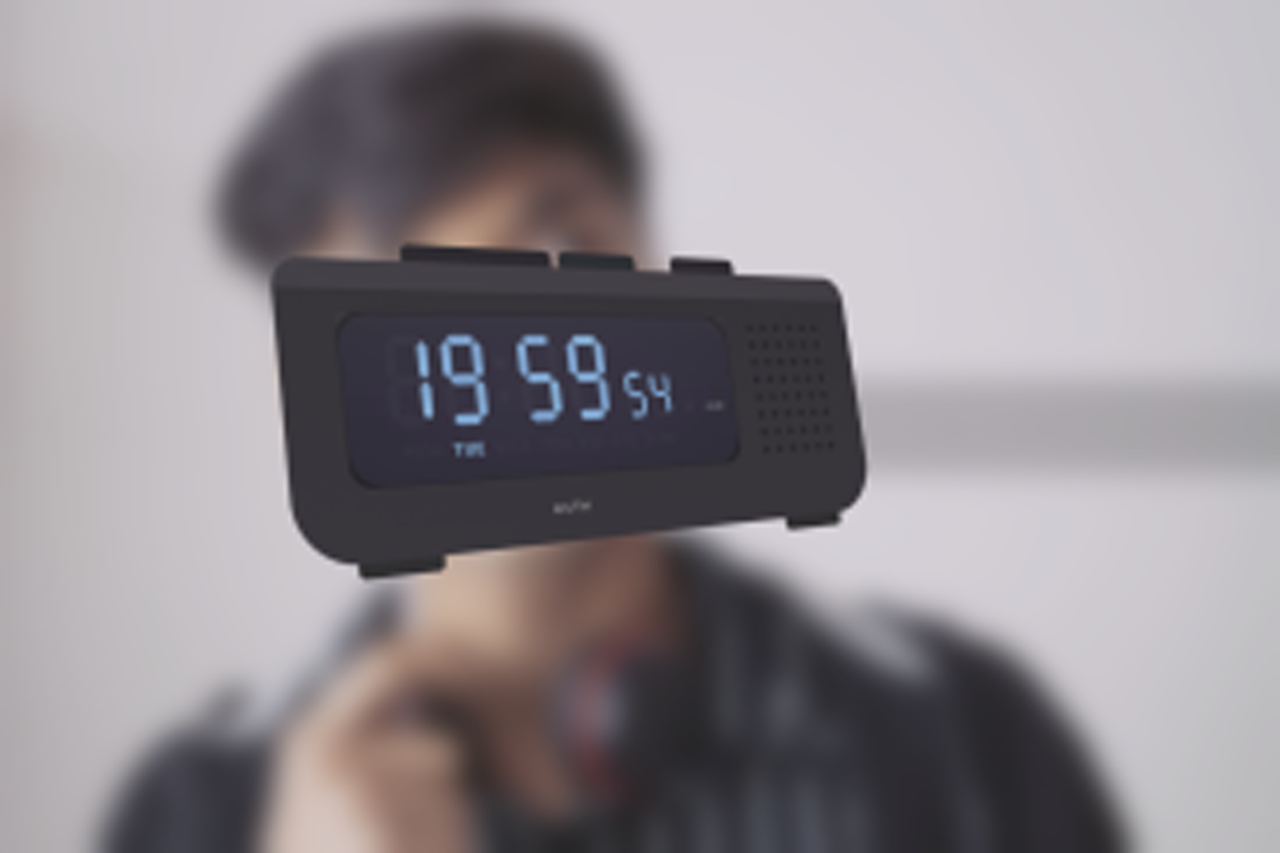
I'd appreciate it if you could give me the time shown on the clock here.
19:59:54
